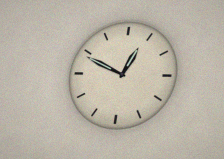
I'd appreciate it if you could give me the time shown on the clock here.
12:49
